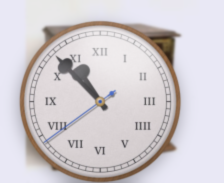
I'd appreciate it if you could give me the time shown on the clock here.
10:52:39
